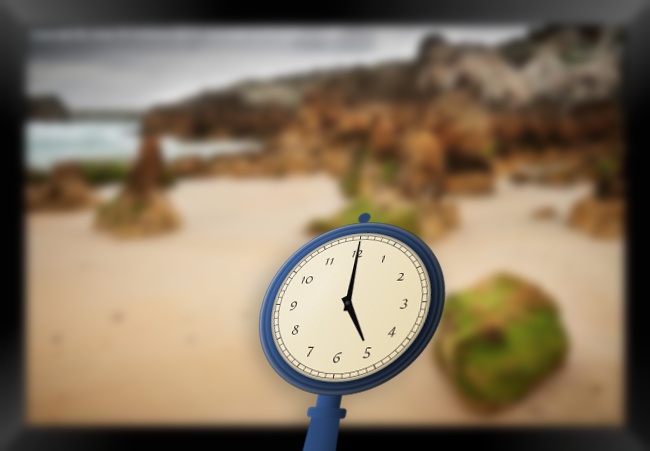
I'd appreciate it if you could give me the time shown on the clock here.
5:00
